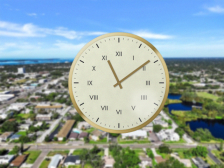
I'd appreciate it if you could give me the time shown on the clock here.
11:09
